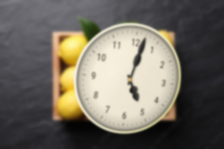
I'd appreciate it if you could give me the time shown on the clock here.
5:02
